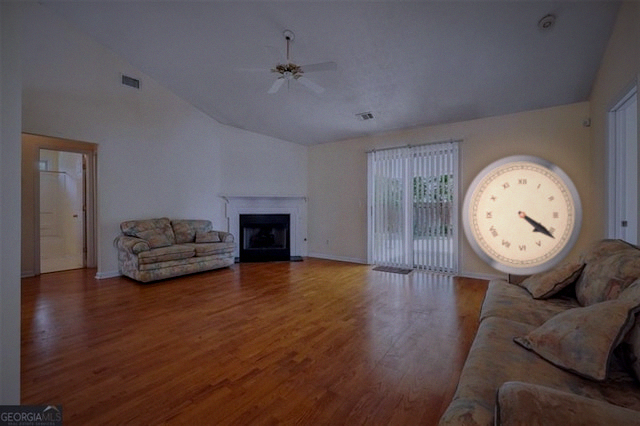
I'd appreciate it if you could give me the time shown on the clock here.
4:21
